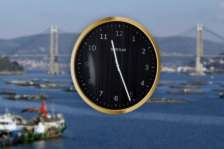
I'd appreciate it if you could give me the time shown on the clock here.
11:26
